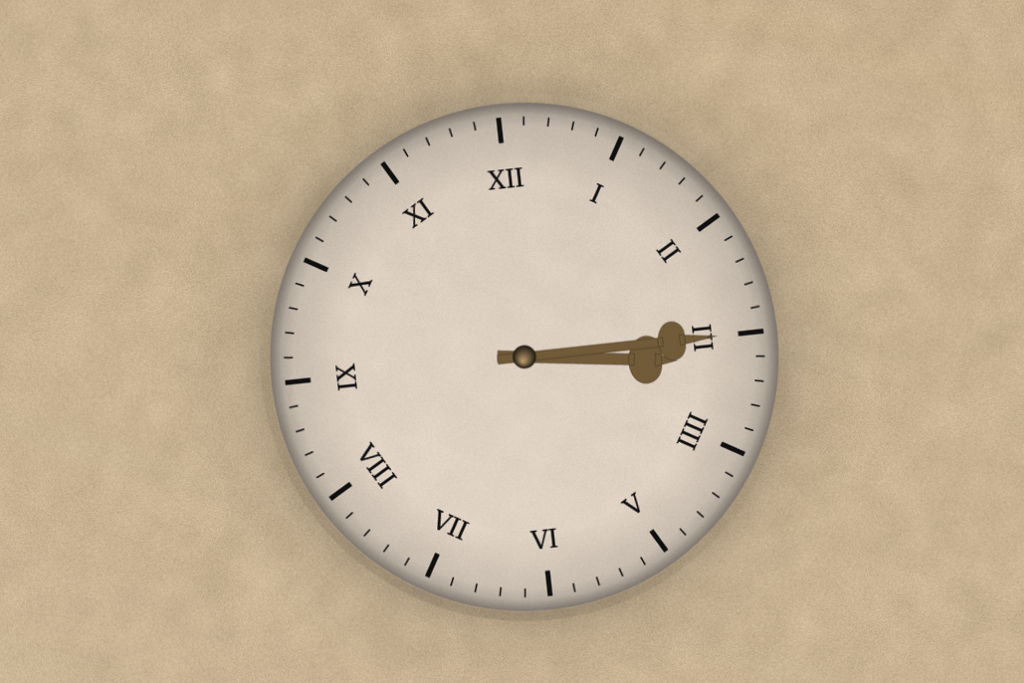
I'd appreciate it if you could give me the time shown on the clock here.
3:15
